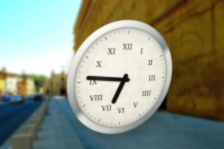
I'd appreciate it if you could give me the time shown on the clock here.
6:46
